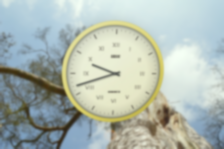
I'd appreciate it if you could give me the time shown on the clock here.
9:42
